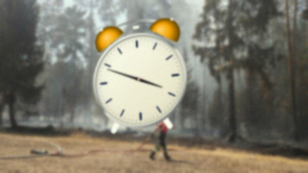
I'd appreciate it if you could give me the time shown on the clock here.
3:49
